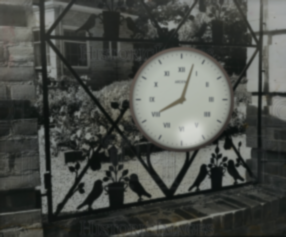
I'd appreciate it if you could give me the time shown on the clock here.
8:03
